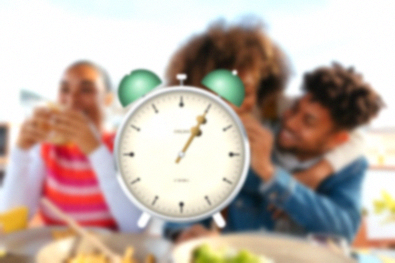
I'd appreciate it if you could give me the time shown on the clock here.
1:05
